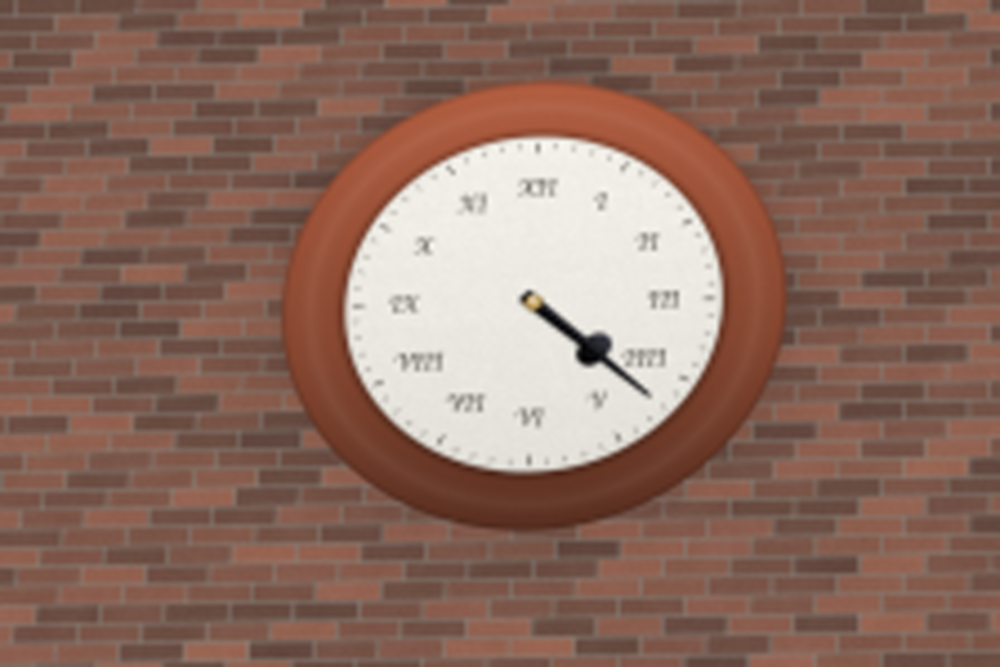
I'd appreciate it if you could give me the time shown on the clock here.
4:22
